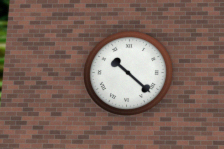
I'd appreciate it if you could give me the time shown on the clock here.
10:22
